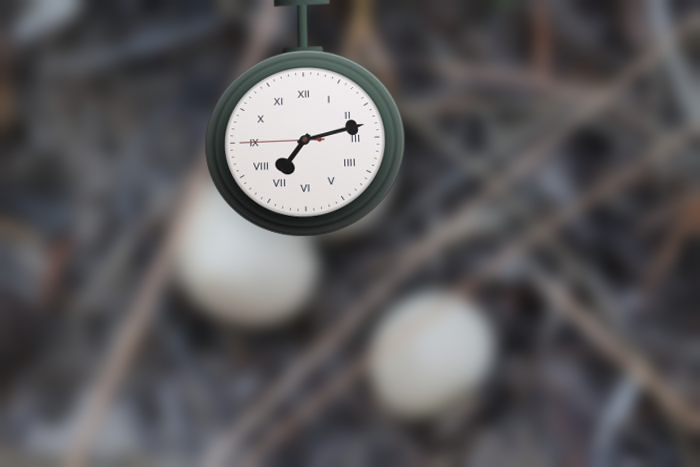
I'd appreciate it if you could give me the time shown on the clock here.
7:12:45
